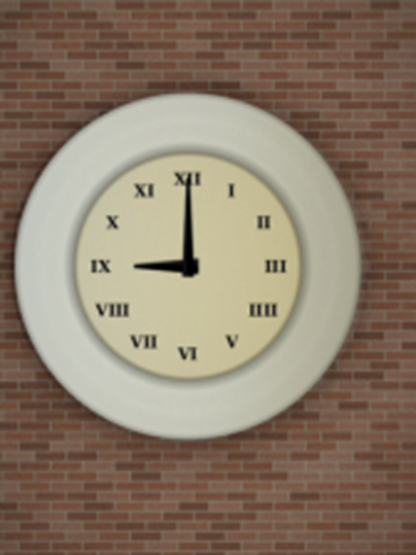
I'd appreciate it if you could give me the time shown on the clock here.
9:00
